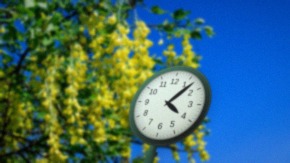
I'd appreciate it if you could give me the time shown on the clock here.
4:07
